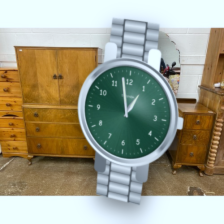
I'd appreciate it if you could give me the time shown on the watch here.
12:58
